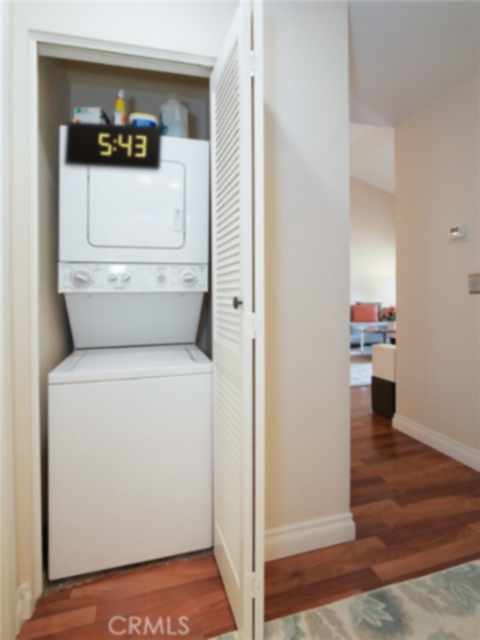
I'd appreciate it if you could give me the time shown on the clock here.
5:43
